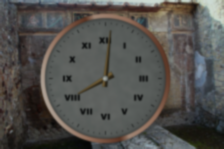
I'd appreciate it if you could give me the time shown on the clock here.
8:01
